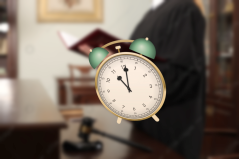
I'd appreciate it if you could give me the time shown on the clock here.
11:01
